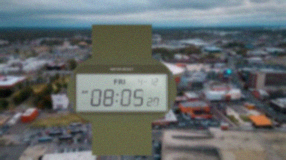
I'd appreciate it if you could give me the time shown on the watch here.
8:05
